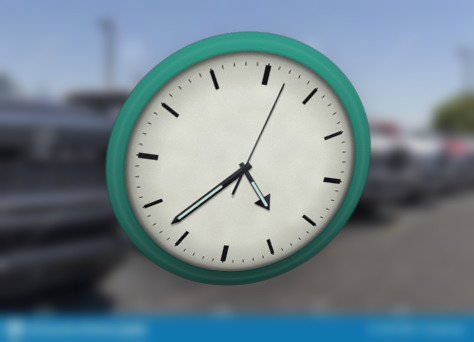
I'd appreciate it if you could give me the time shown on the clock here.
4:37:02
